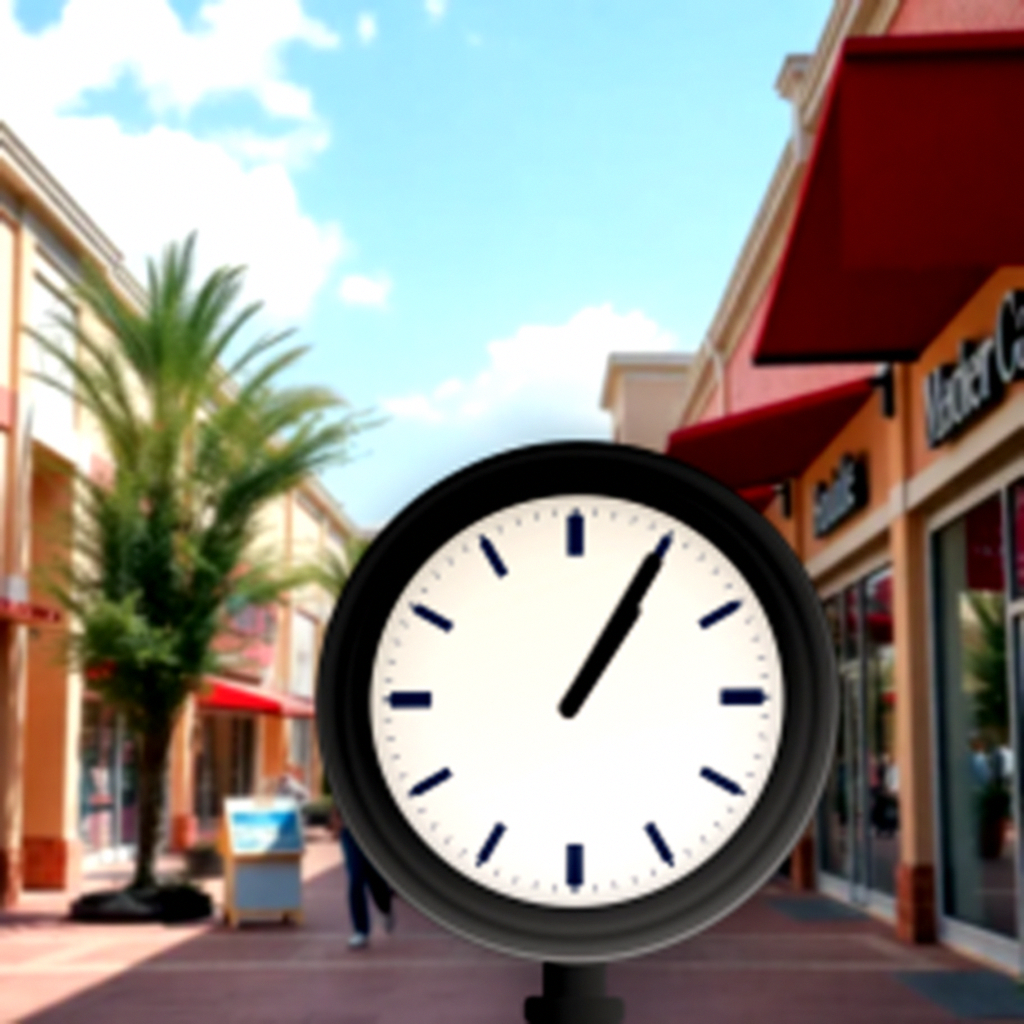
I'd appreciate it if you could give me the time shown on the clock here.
1:05
